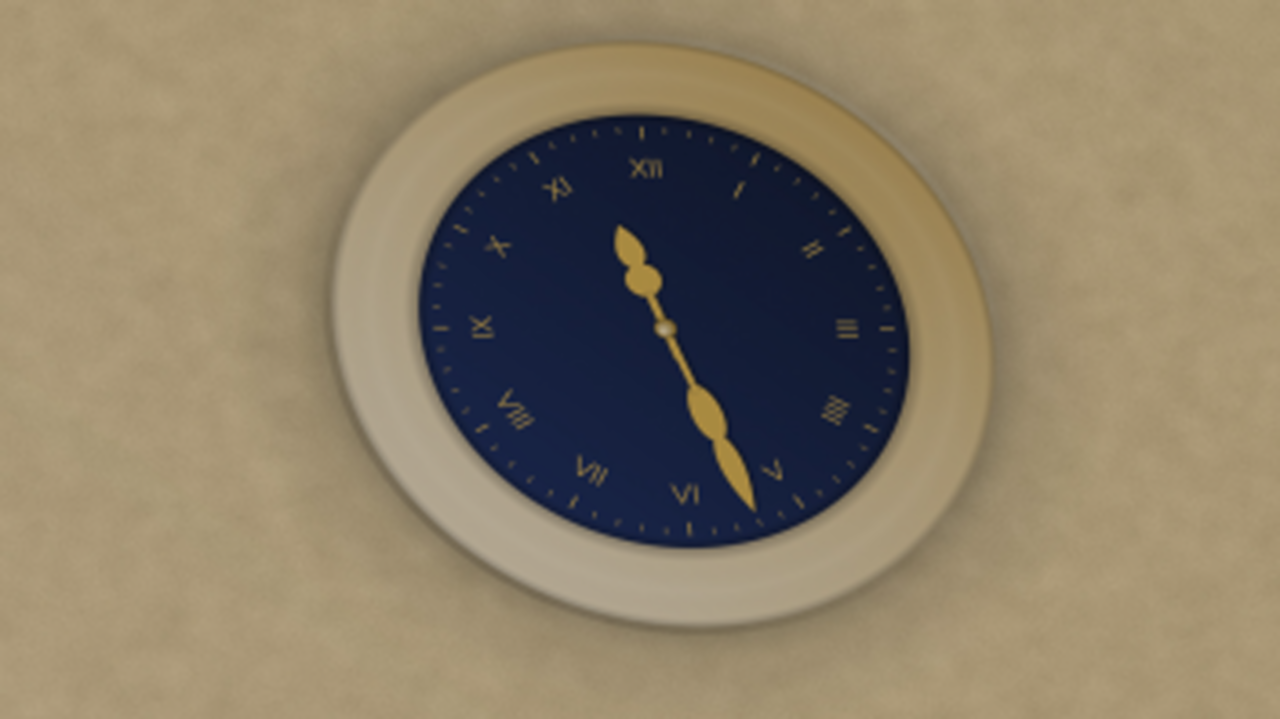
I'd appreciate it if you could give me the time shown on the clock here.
11:27
